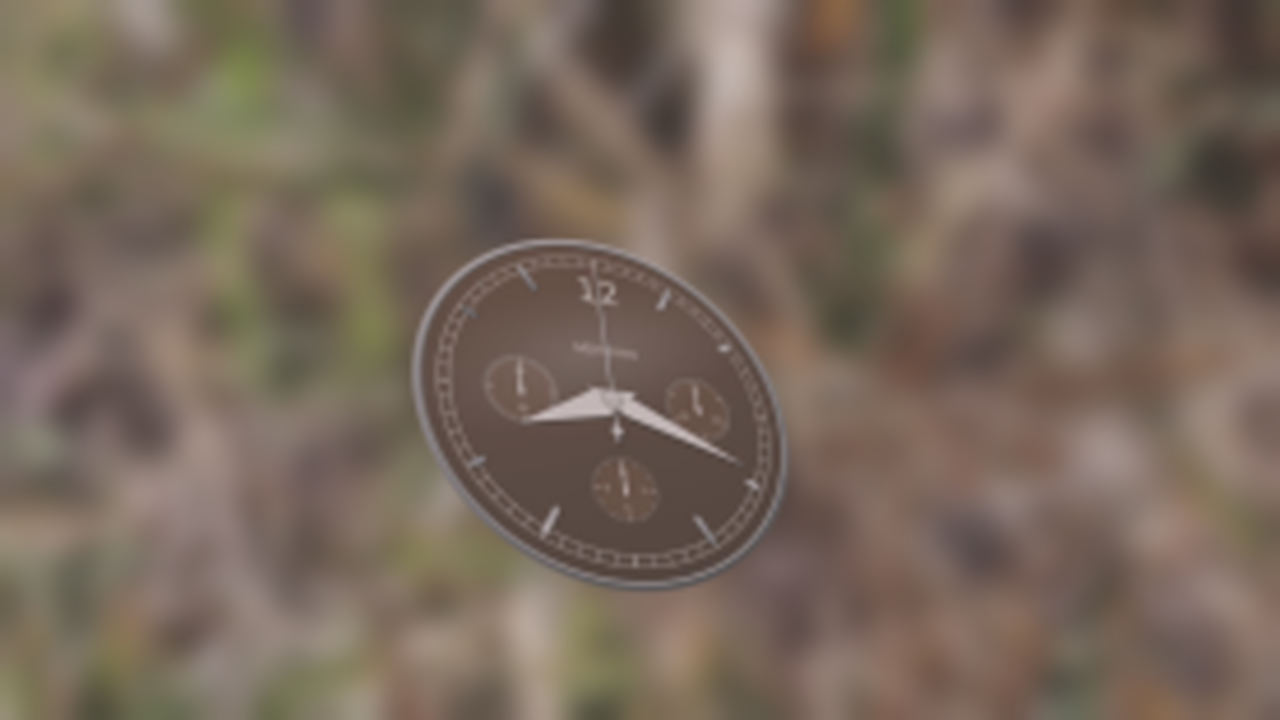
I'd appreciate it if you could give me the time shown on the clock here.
8:19
